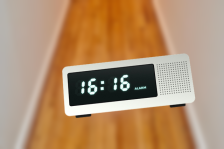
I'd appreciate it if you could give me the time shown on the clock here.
16:16
